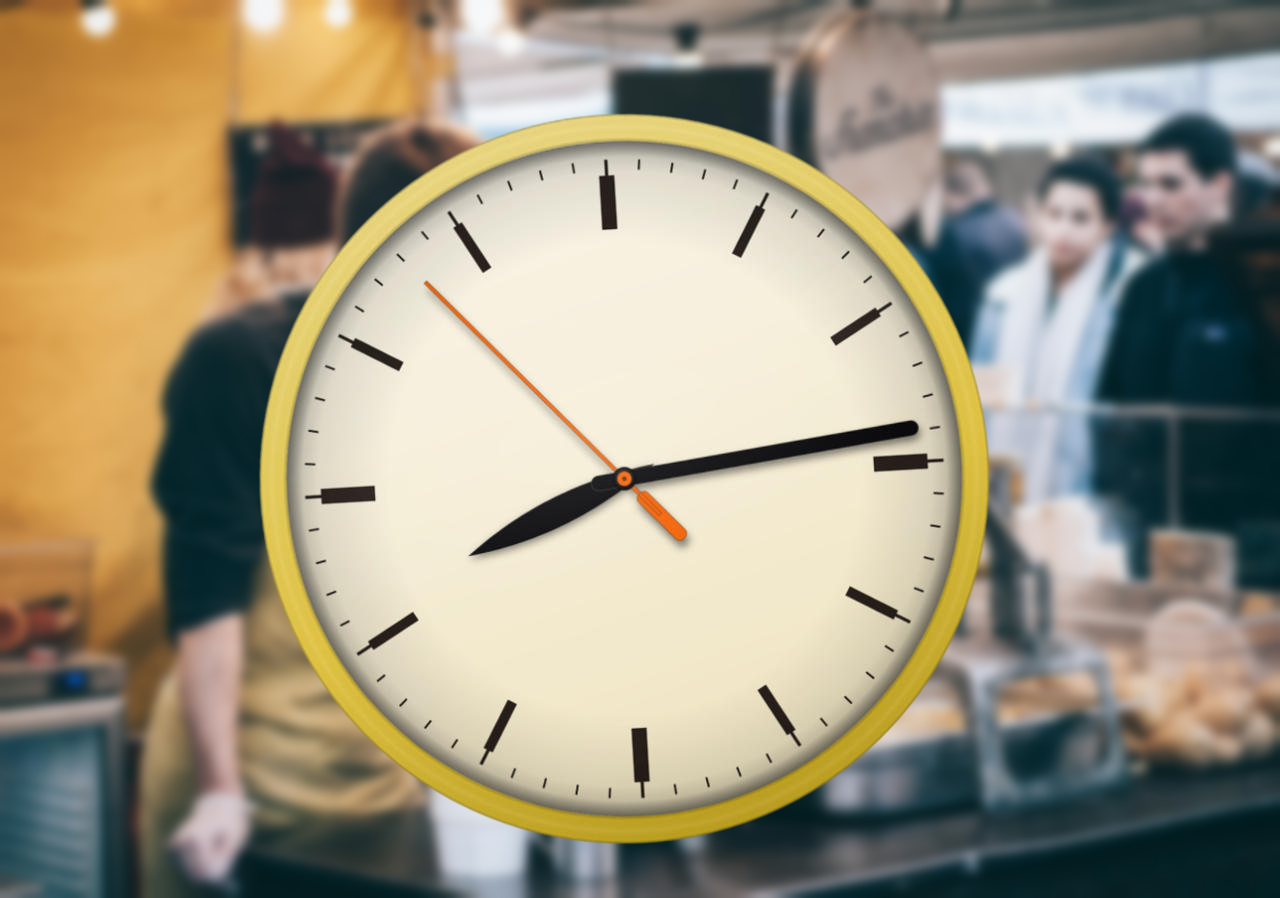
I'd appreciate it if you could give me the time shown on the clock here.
8:13:53
